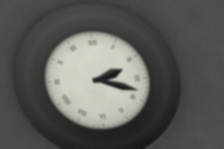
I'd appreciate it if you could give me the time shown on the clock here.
2:18
